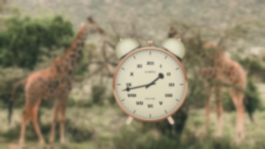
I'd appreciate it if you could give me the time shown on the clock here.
1:43
